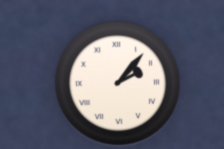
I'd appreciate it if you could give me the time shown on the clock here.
2:07
